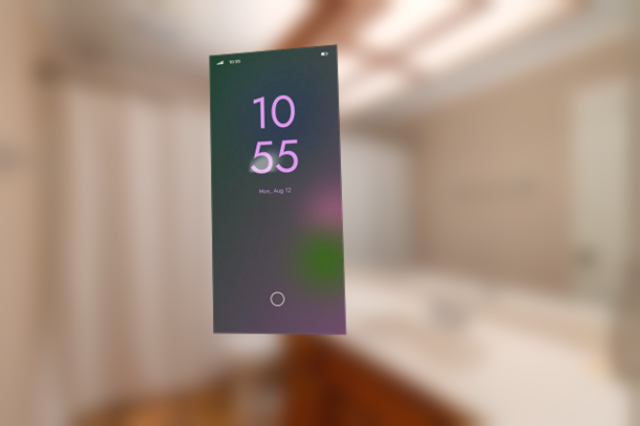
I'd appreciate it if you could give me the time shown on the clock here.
10:55
